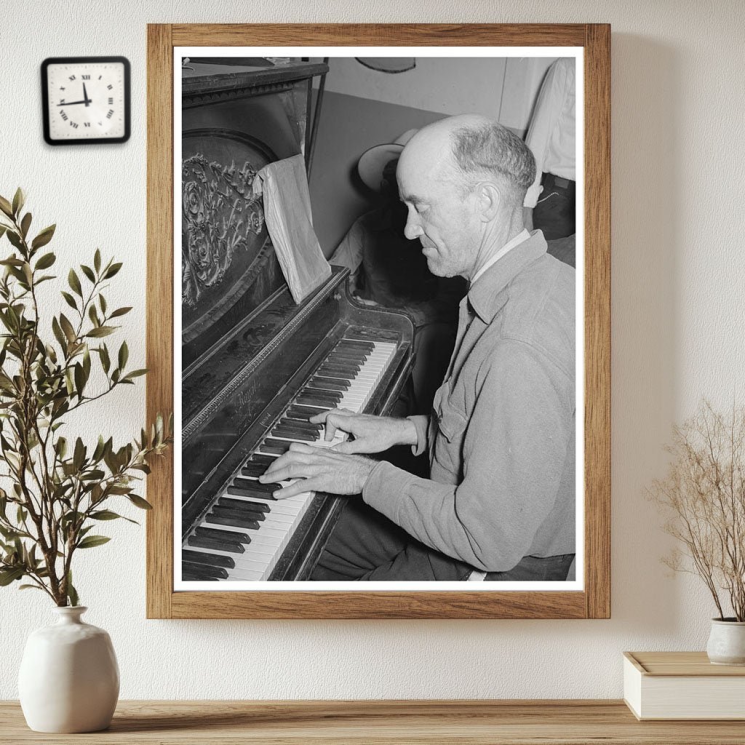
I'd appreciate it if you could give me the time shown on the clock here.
11:44
